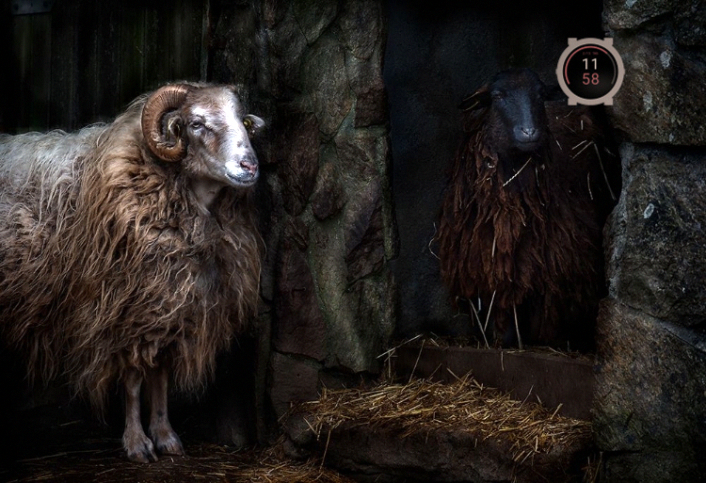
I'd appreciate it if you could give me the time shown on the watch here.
11:58
